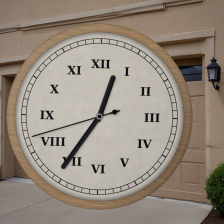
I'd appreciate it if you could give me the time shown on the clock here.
12:35:42
